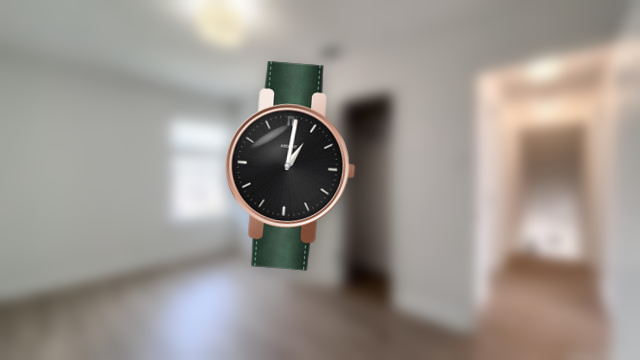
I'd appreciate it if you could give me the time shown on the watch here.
1:01
